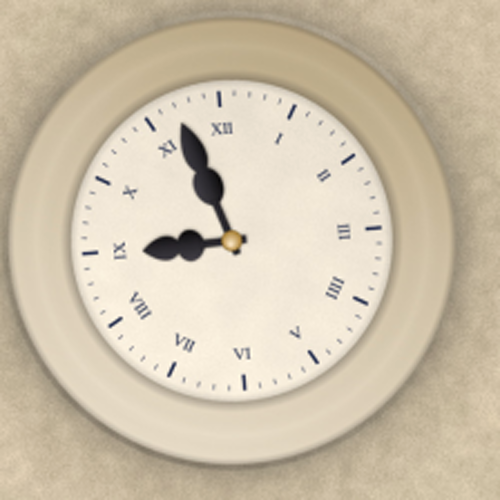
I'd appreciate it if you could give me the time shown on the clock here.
8:57
